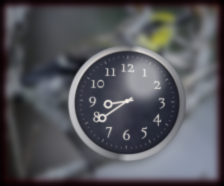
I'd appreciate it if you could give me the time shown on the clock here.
8:39
